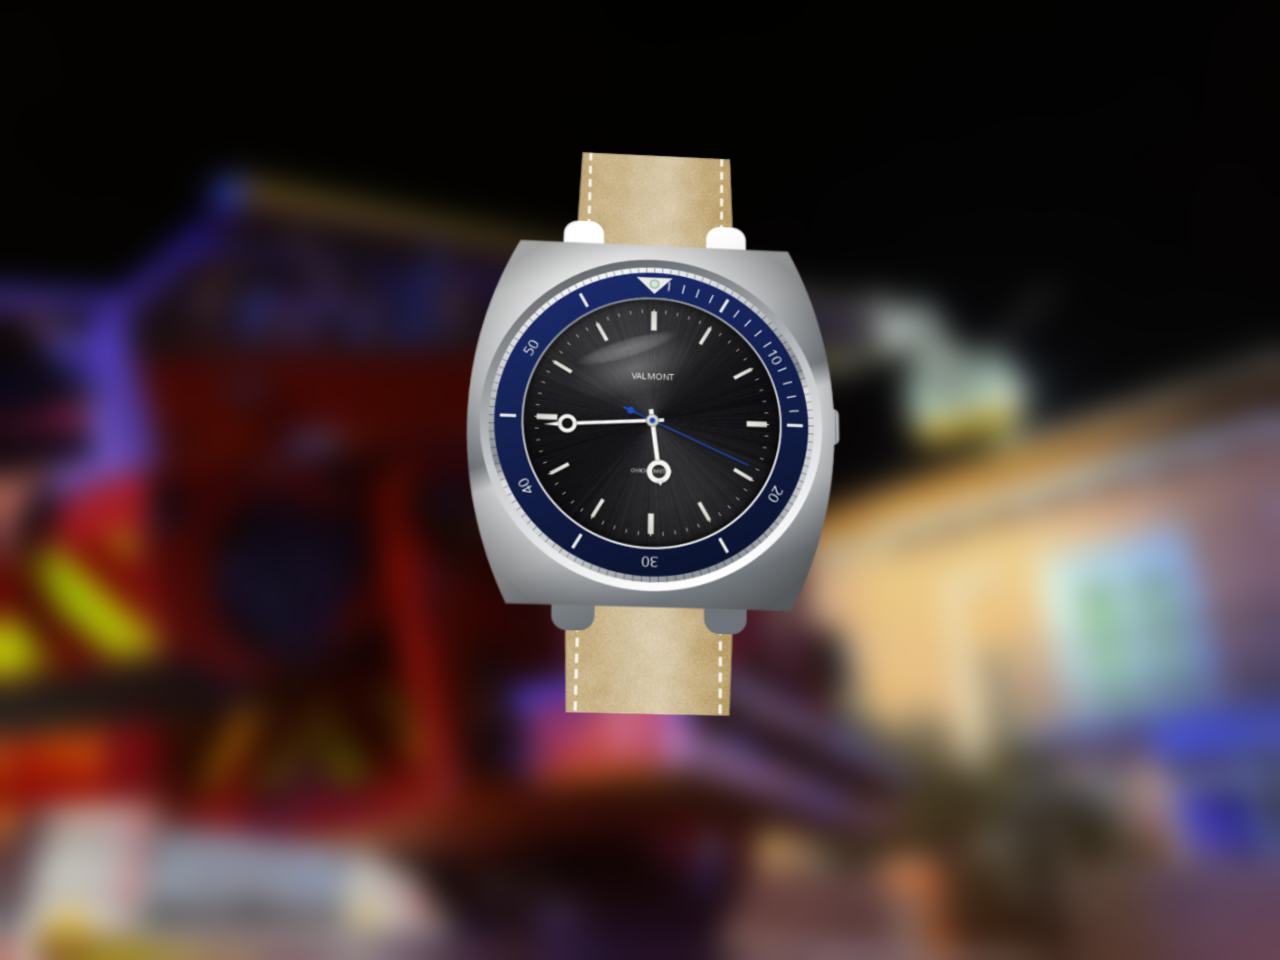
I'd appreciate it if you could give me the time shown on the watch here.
5:44:19
